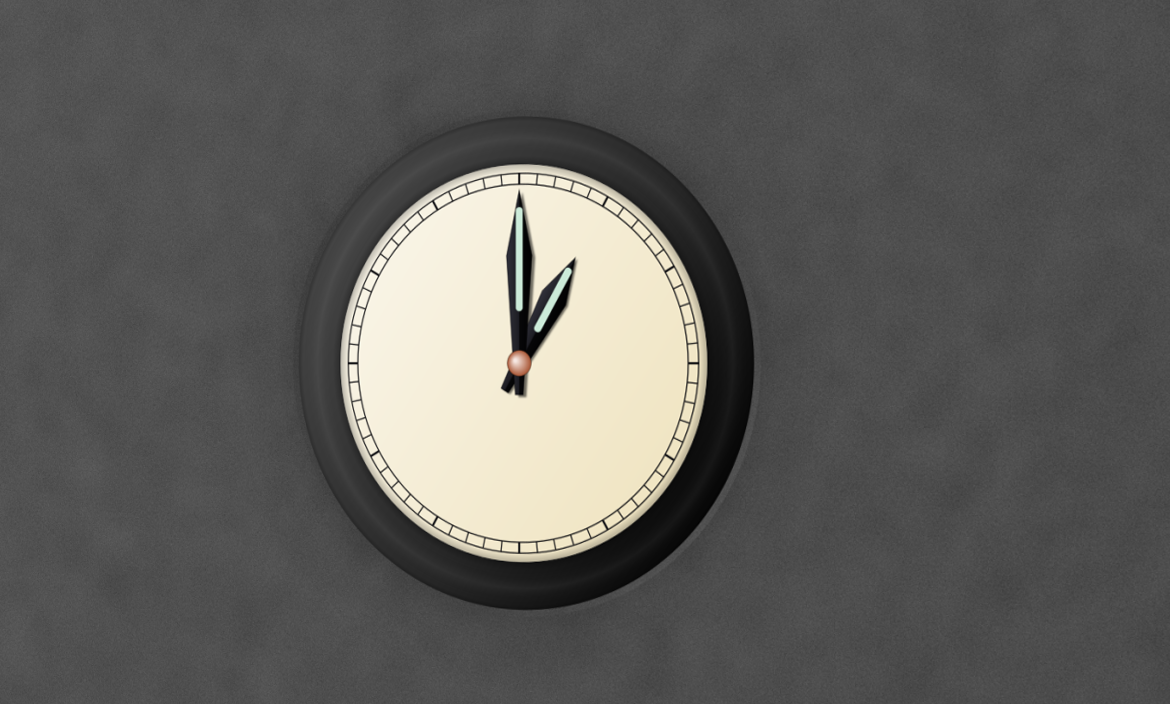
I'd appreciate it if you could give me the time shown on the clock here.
1:00
